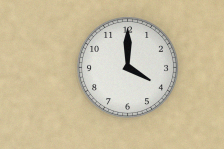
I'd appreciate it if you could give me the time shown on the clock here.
4:00
